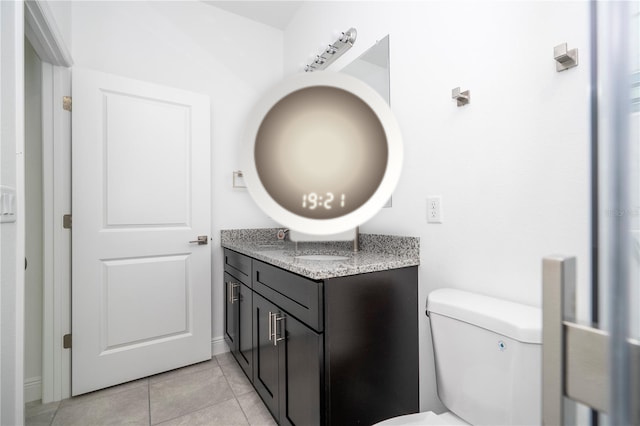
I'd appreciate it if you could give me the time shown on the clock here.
19:21
